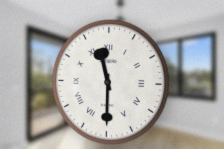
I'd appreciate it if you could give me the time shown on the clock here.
11:30
